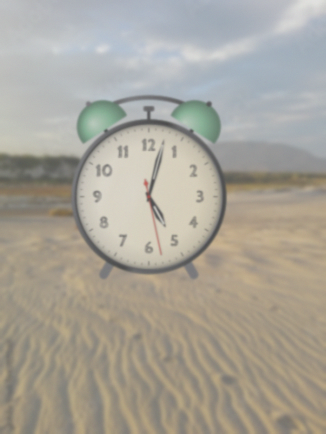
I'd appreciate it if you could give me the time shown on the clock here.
5:02:28
